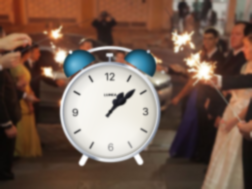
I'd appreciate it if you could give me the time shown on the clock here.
1:08
